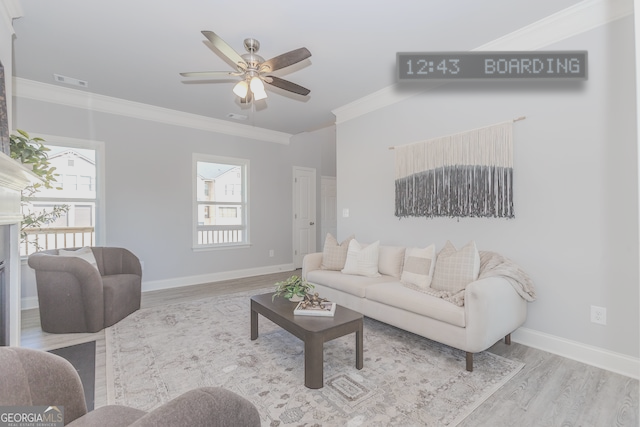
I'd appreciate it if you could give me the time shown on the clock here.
12:43
